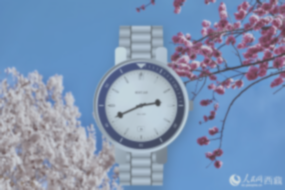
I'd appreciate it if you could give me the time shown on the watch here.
2:41
